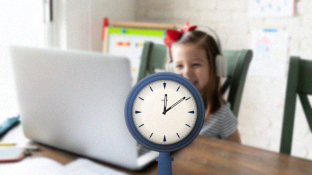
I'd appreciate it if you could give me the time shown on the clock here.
12:09
